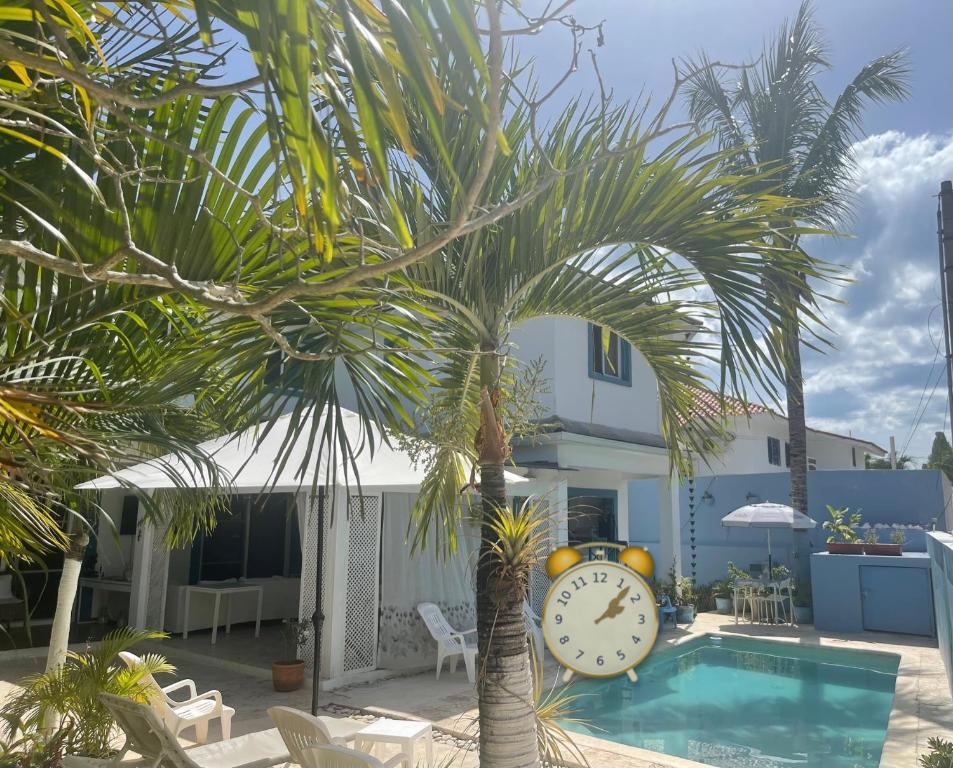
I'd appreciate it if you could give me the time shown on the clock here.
2:07
